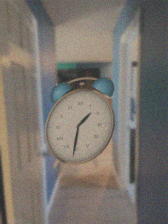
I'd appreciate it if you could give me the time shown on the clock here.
1:31
